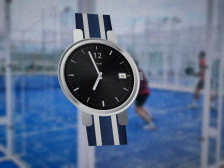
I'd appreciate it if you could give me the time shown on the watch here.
6:57
